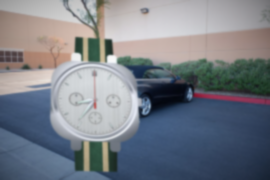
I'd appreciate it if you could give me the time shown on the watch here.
8:36
